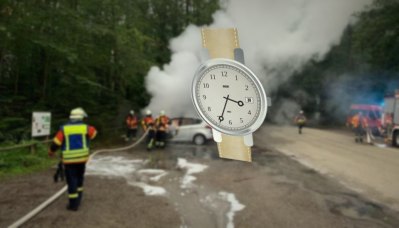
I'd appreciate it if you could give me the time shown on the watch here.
3:34
